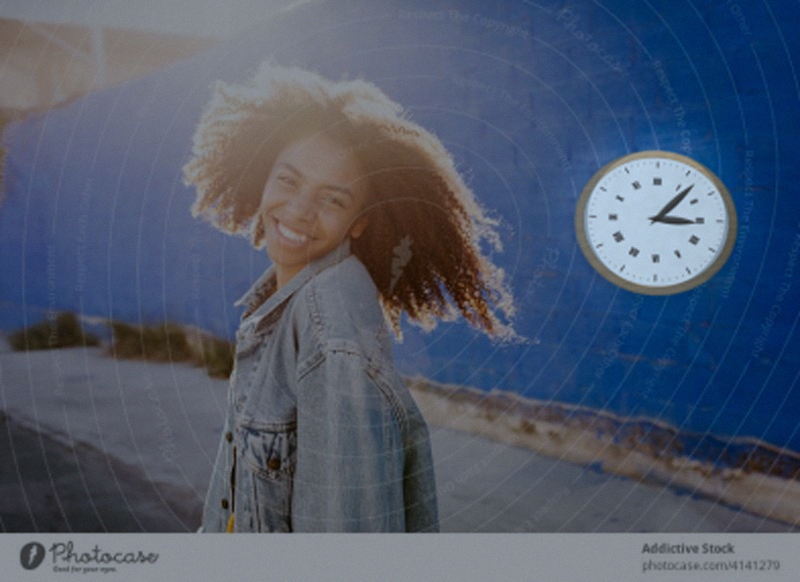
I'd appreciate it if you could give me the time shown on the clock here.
3:07
